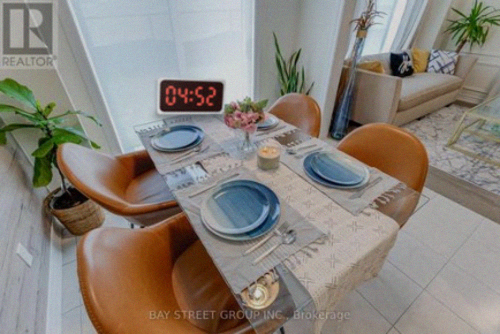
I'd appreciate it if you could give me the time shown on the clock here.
4:52
